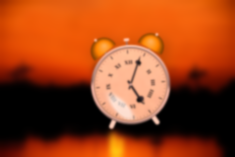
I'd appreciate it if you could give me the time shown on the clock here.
5:04
